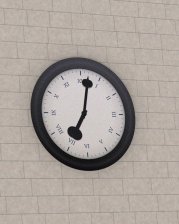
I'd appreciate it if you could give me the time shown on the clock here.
7:02
